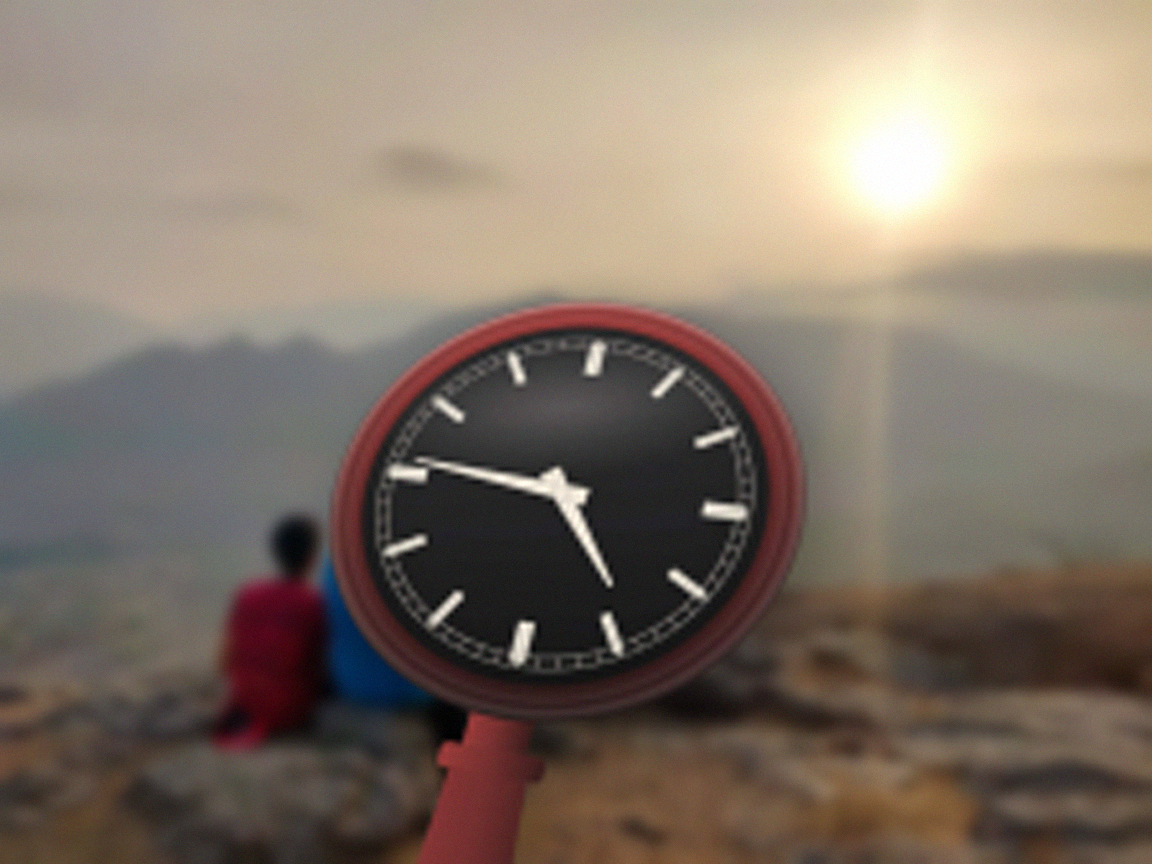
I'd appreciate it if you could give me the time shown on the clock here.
4:46
